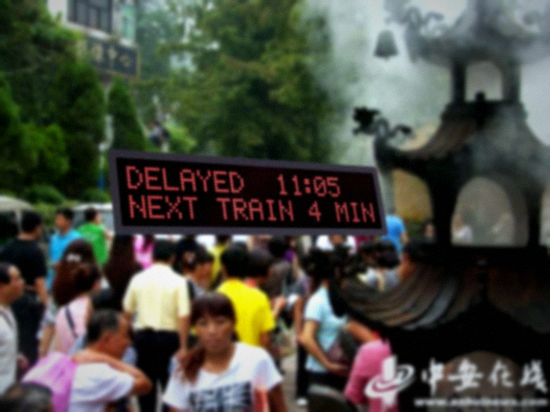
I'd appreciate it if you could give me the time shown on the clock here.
11:05
